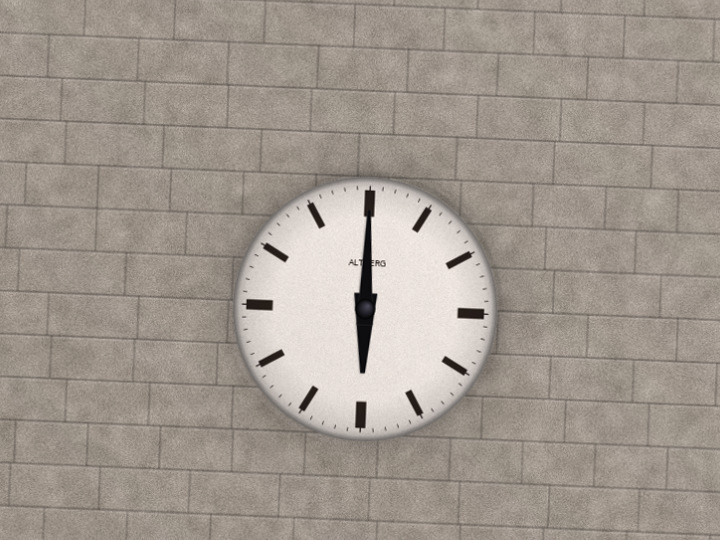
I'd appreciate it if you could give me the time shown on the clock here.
6:00
